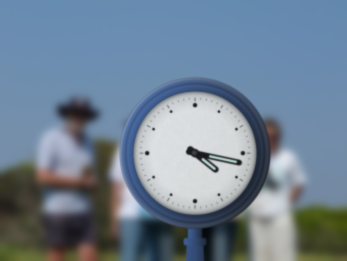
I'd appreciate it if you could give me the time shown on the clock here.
4:17
